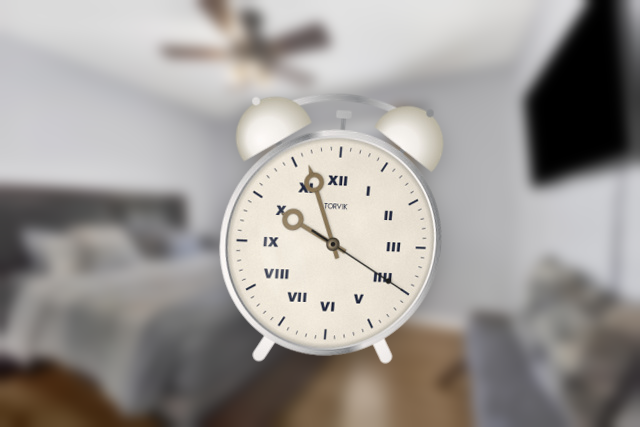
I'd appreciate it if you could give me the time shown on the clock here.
9:56:20
